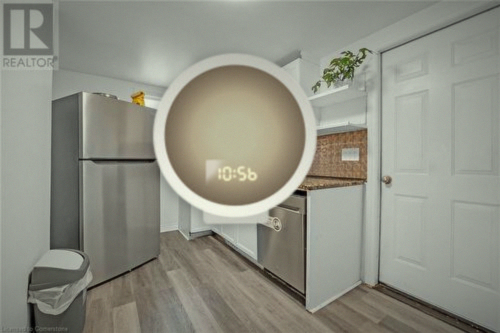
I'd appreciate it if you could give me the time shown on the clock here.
10:56
